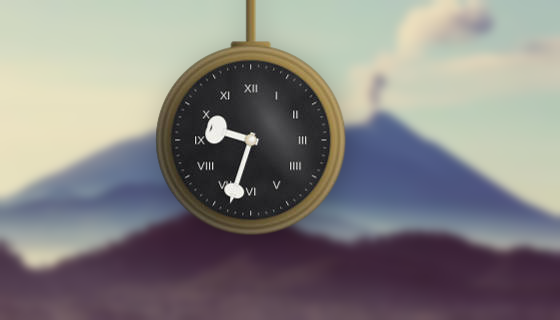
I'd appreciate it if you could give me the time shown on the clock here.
9:33
